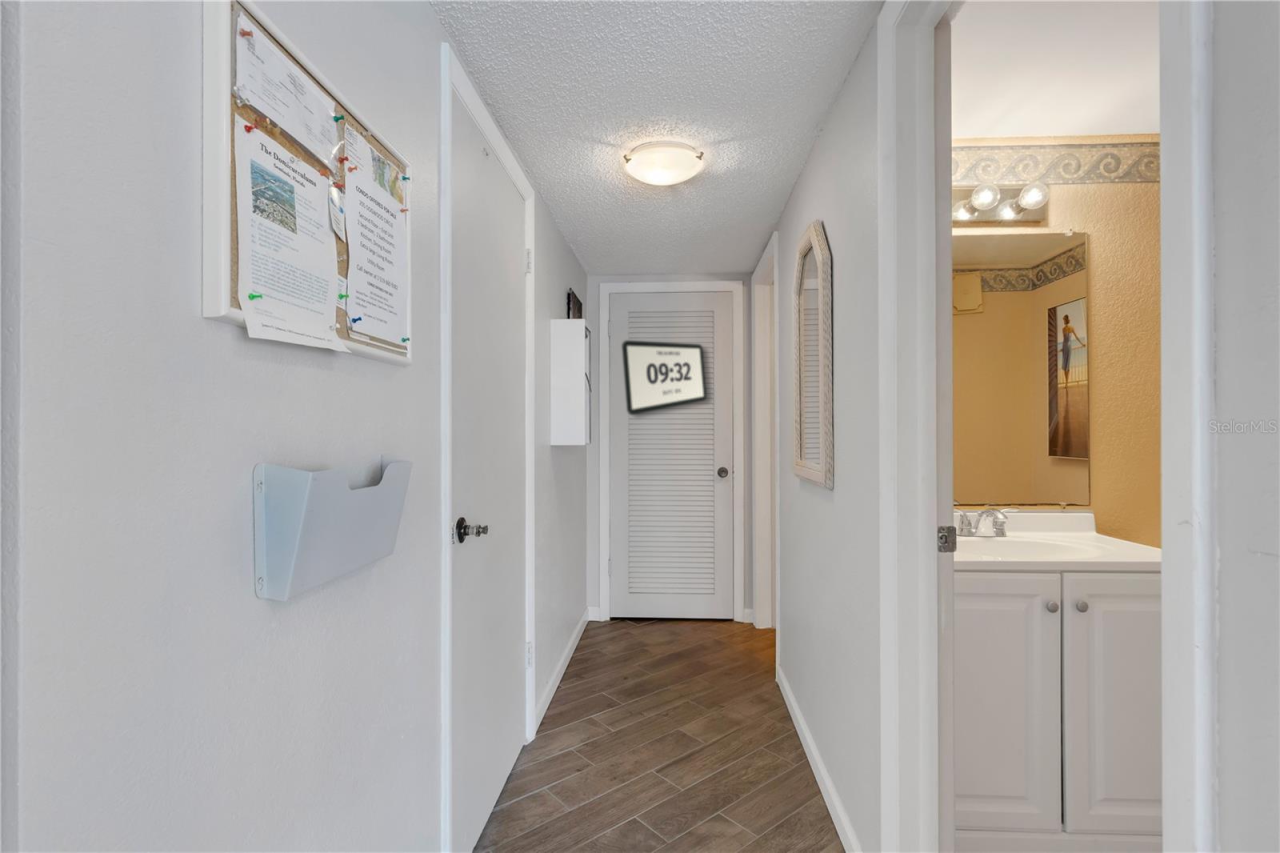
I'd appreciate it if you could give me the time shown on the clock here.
9:32
